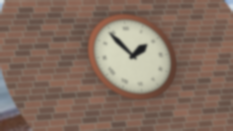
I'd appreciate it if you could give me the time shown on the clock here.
1:54
